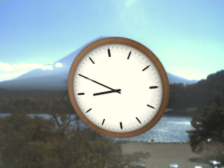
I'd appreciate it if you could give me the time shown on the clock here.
8:50
